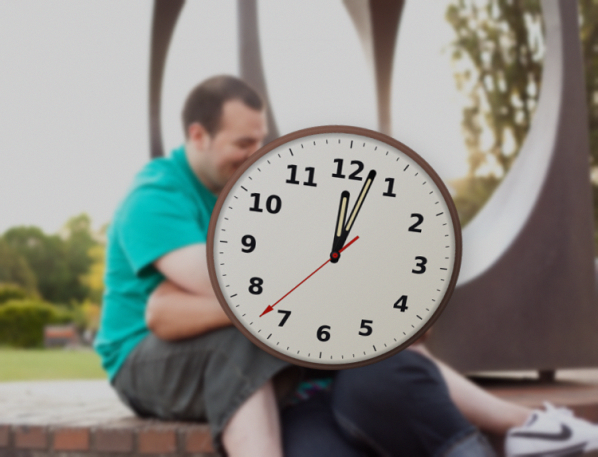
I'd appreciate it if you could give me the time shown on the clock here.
12:02:37
